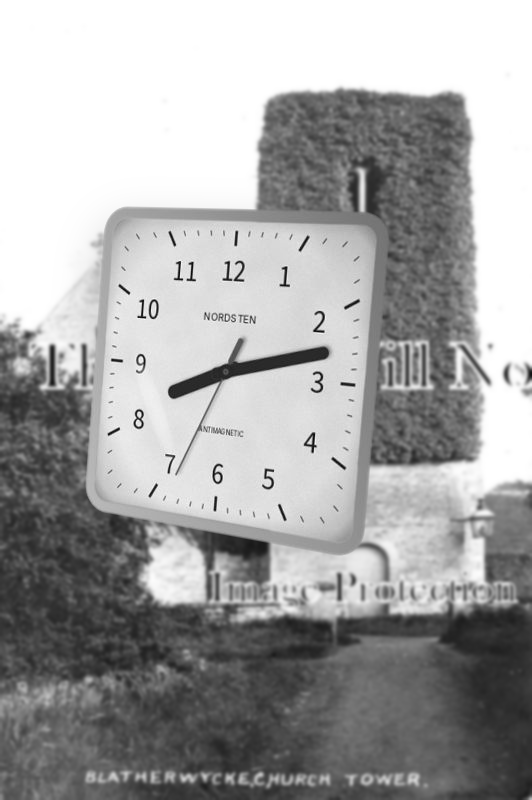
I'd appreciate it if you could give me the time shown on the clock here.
8:12:34
